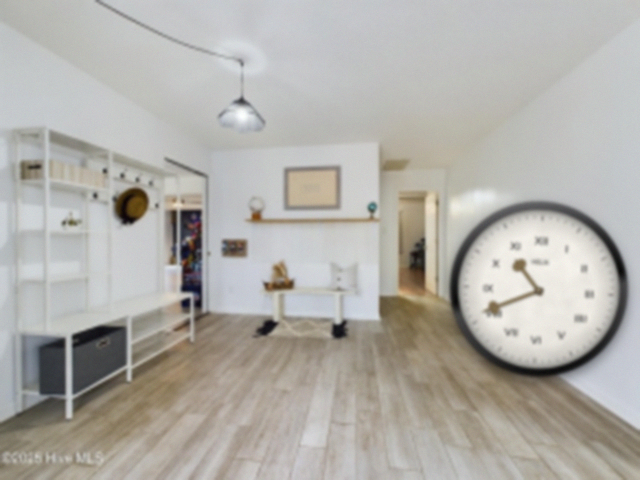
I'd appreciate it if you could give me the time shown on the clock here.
10:41
